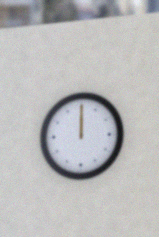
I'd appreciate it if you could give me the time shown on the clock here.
12:00
